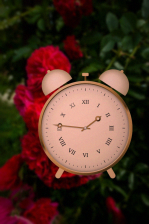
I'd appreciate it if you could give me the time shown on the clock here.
1:46
